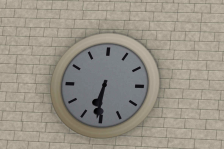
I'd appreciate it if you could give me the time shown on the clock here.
6:31
